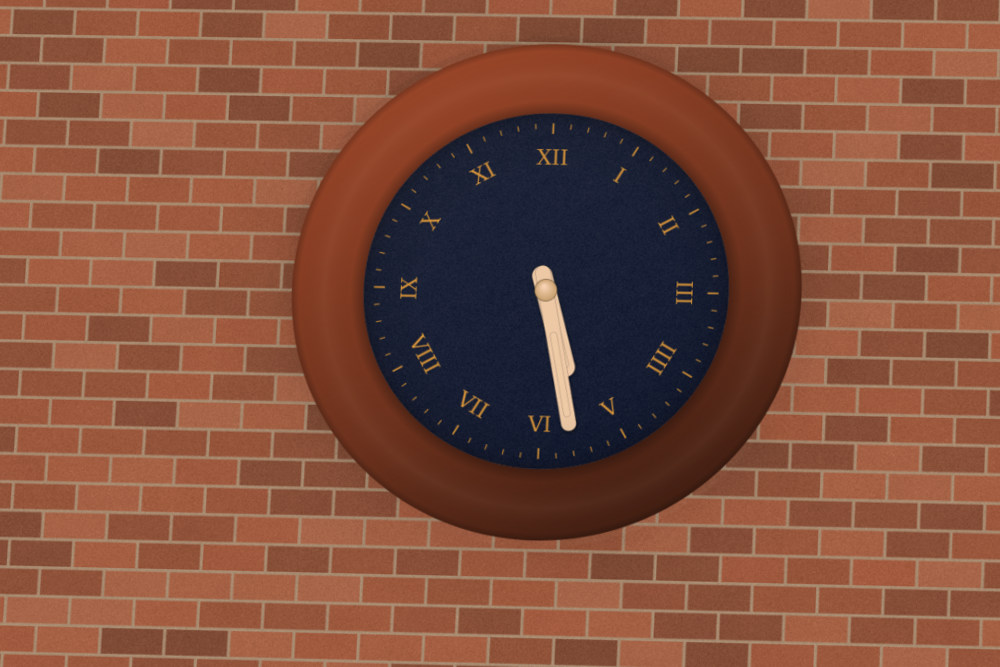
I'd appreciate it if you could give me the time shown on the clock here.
5:28
